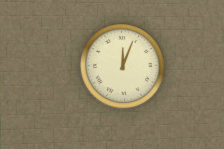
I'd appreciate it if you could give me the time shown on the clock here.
12:04
